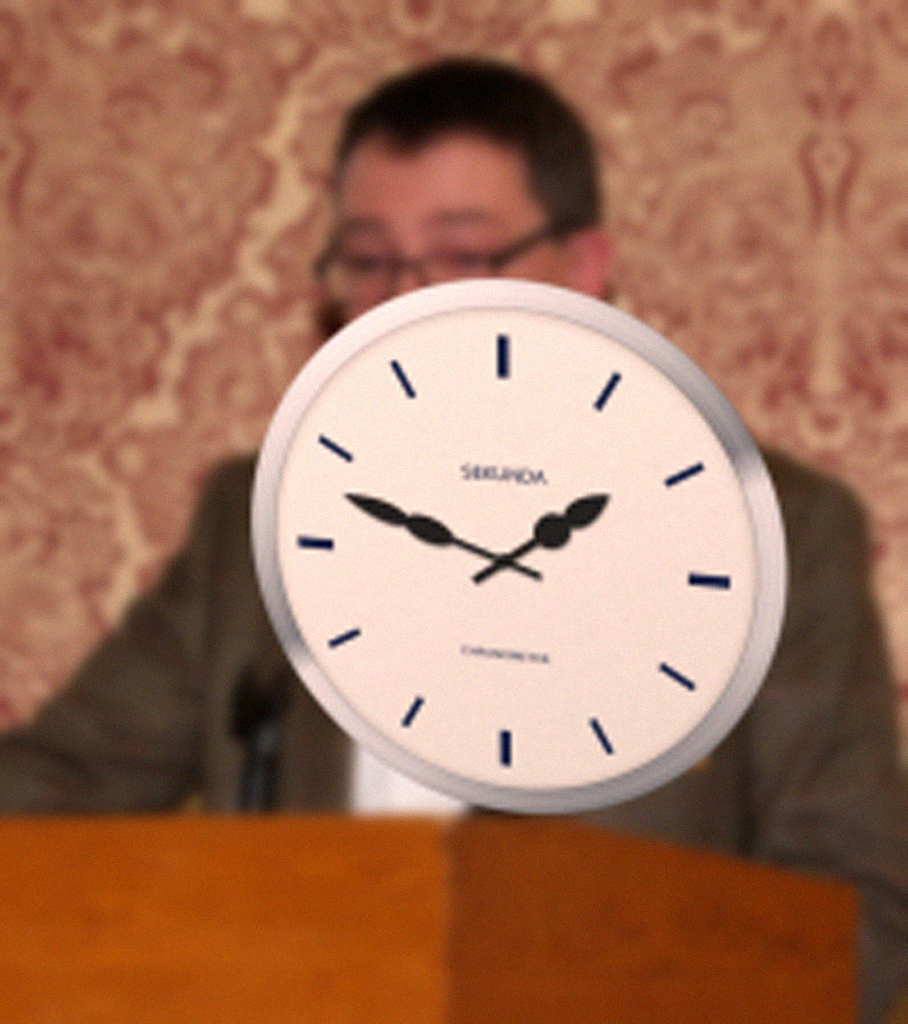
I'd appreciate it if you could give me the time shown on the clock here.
1:48
